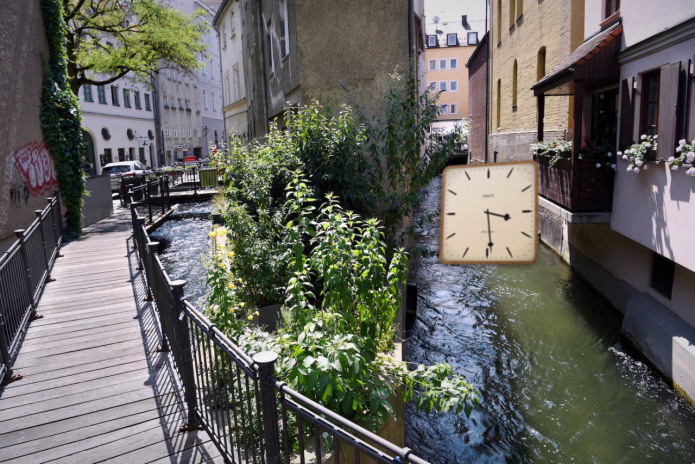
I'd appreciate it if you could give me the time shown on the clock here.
3:29
